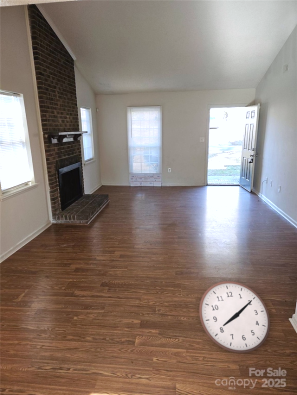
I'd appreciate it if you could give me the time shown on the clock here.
8:10
